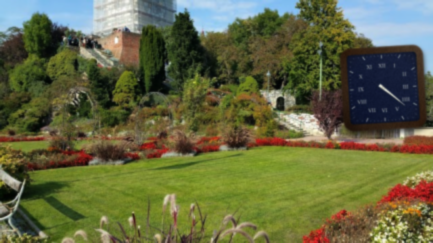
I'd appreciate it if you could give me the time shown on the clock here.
4:22
